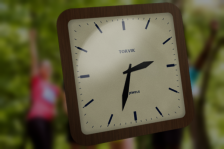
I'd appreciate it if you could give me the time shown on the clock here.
2:33
